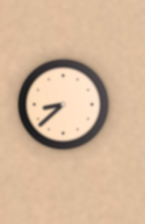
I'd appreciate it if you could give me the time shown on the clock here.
8:38
